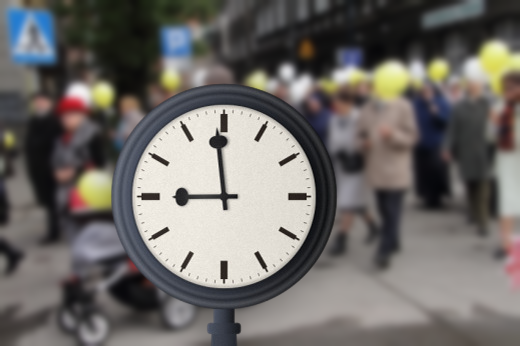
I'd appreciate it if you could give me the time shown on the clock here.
8:59
